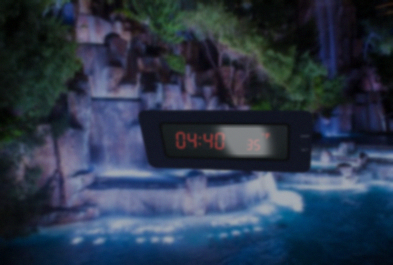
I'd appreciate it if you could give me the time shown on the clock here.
4:40
